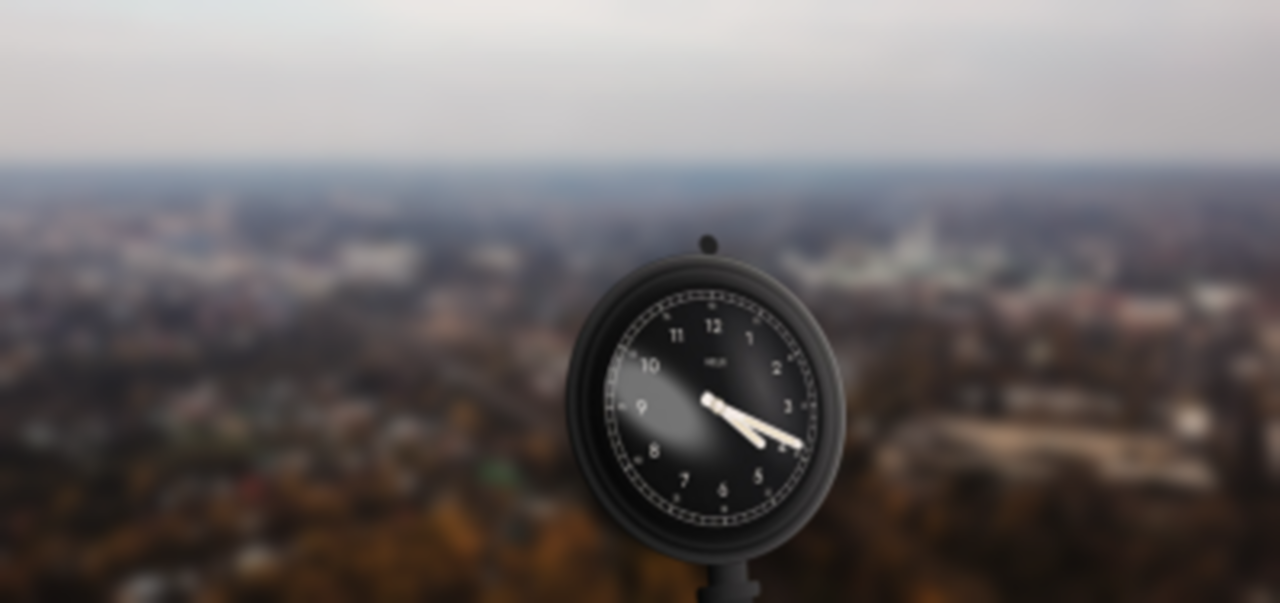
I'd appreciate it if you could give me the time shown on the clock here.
4:19
